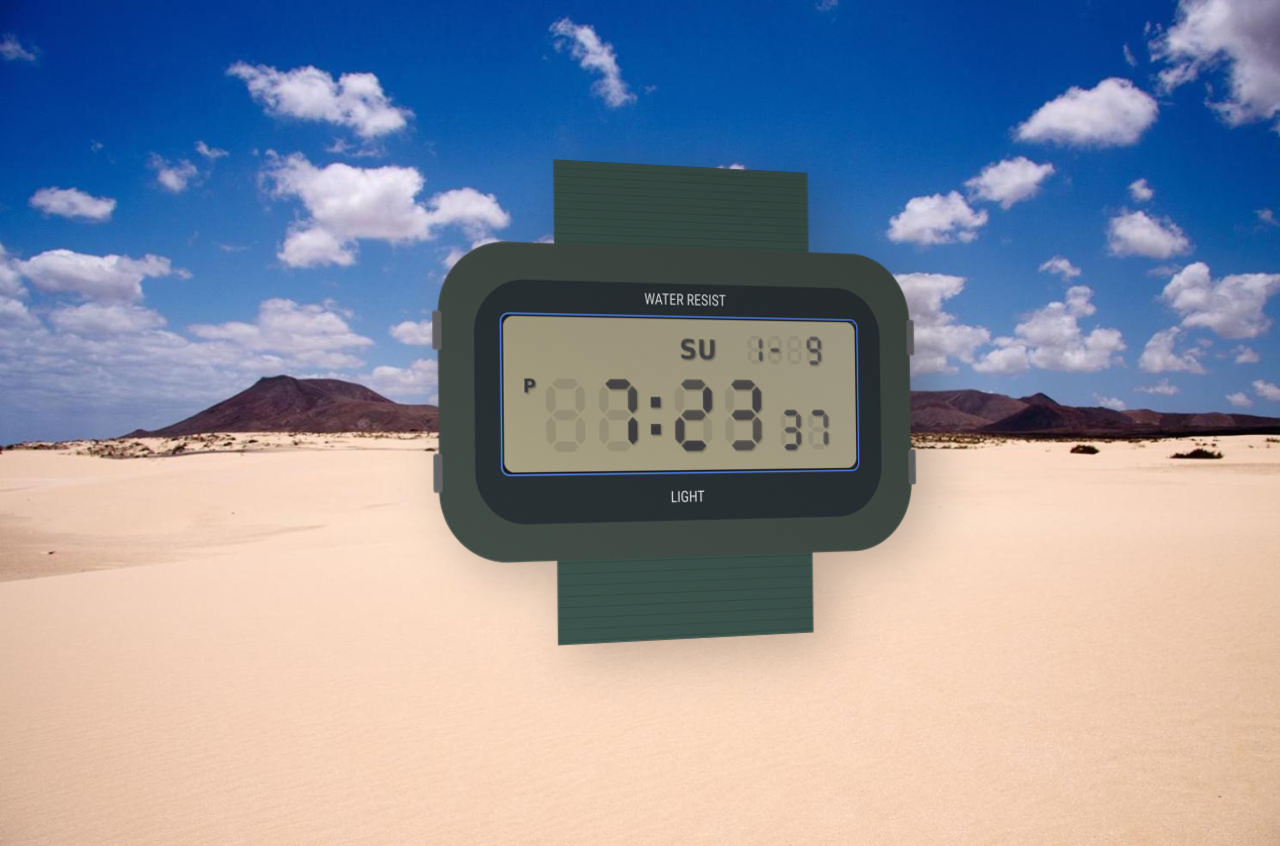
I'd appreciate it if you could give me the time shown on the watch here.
7:23:37
